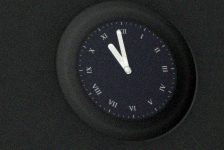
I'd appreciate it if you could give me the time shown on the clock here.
10:59
